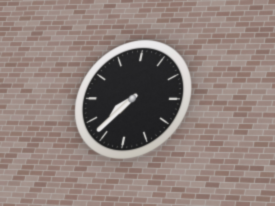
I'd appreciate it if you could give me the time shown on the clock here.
7:37
